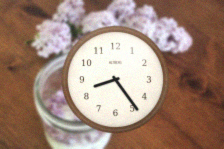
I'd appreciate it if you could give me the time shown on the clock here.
8:24
